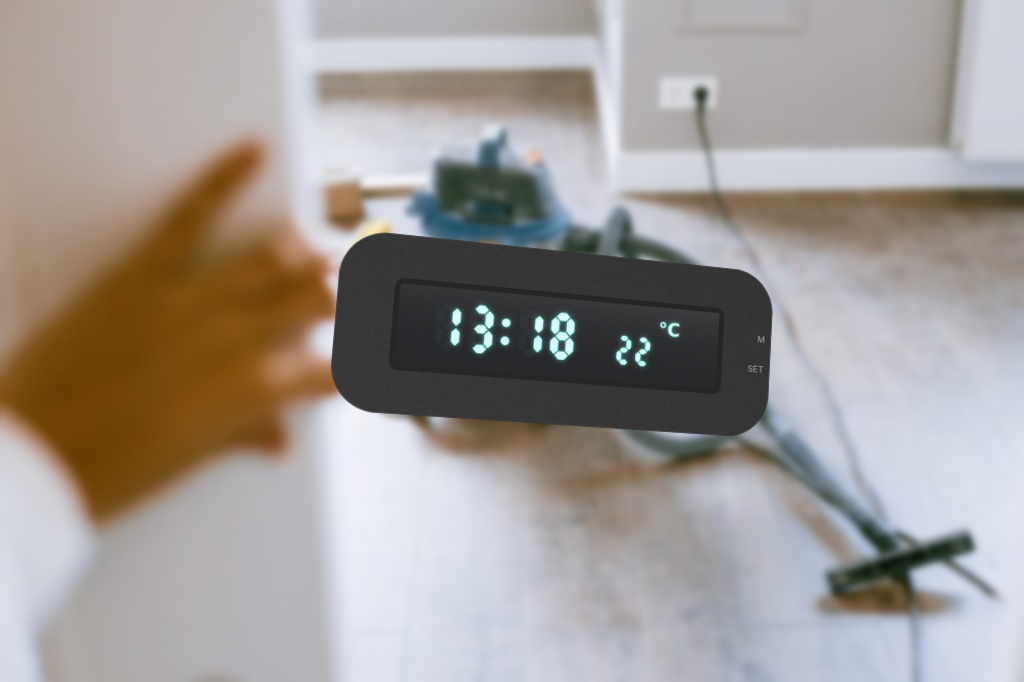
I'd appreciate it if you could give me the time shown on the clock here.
13:18
